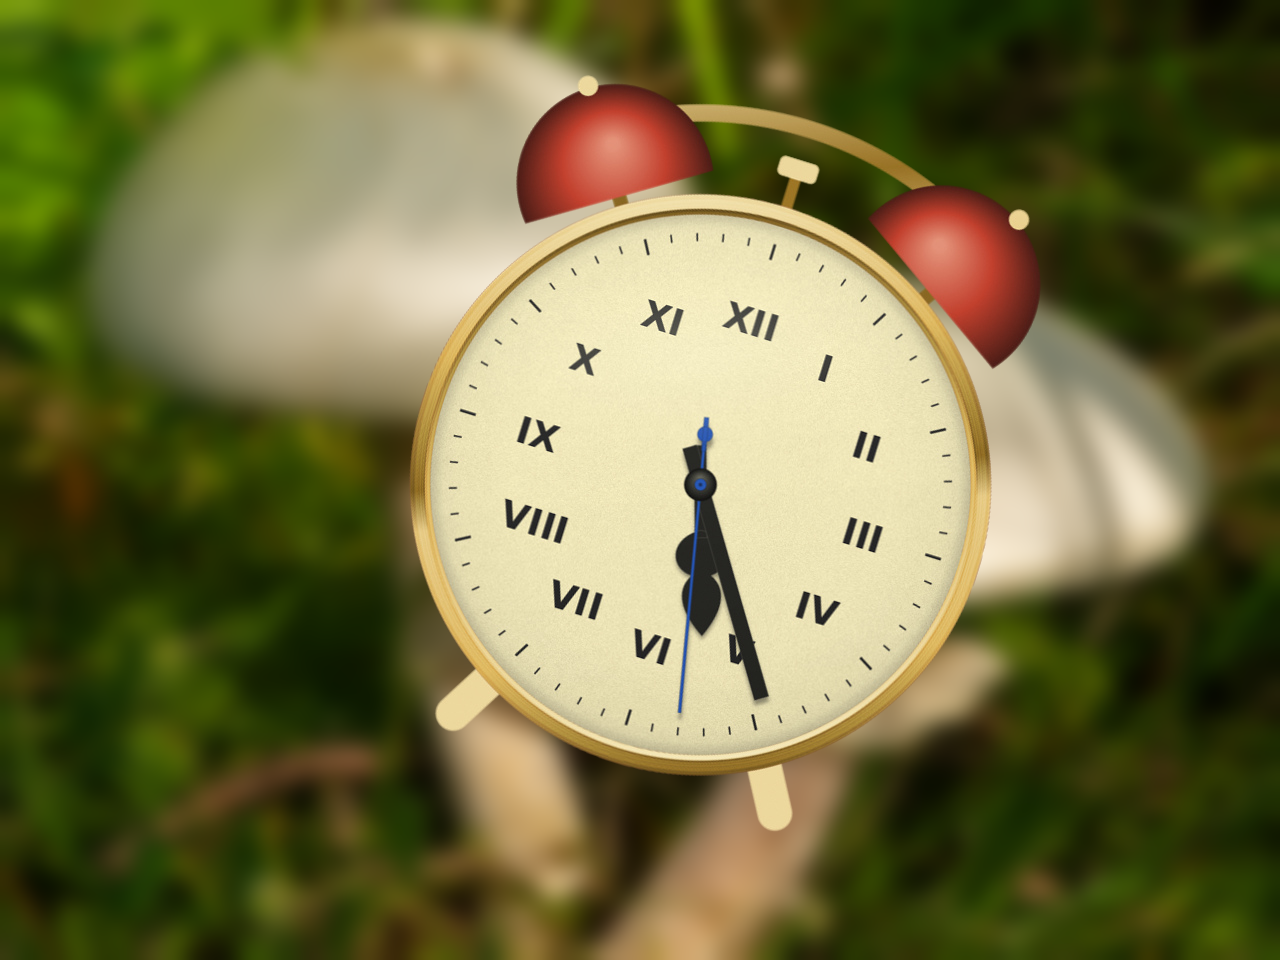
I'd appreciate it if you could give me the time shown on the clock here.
5:24:28
